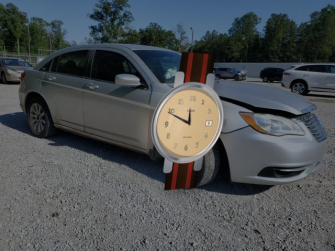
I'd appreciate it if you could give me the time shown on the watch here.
11:49
